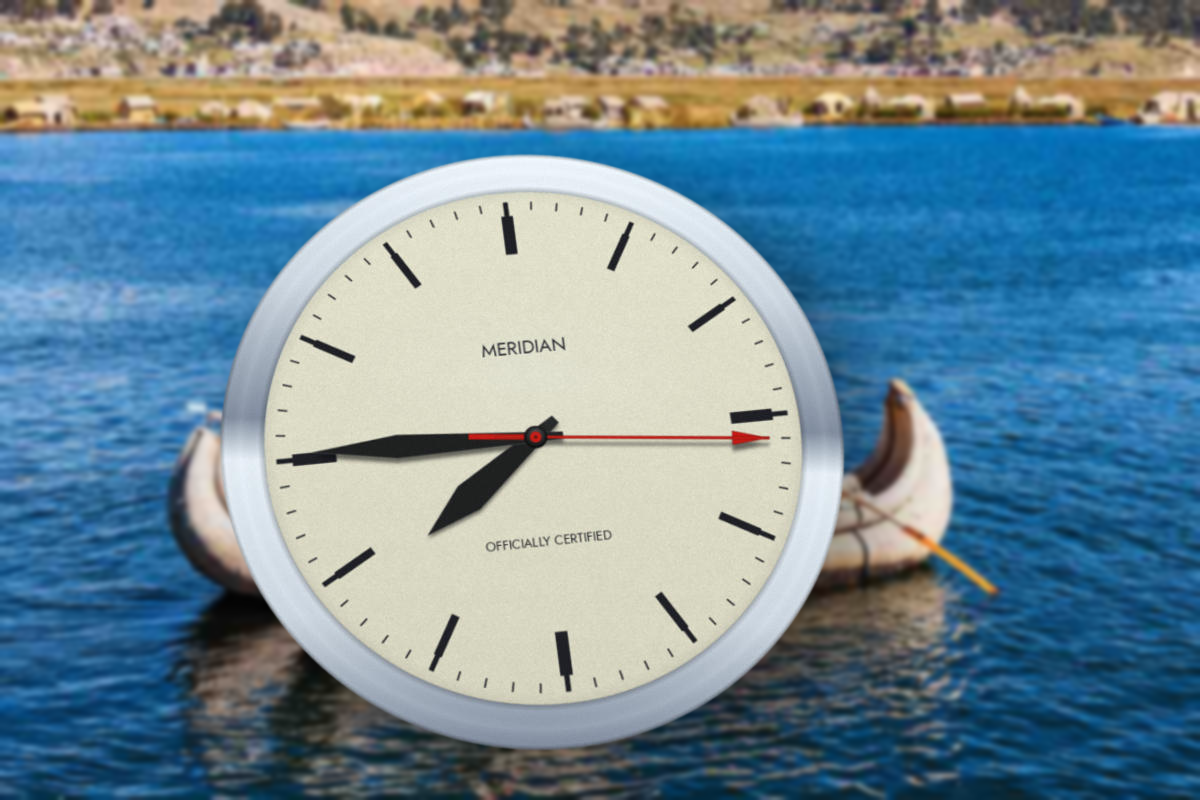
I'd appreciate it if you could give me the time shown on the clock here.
7:45:16
